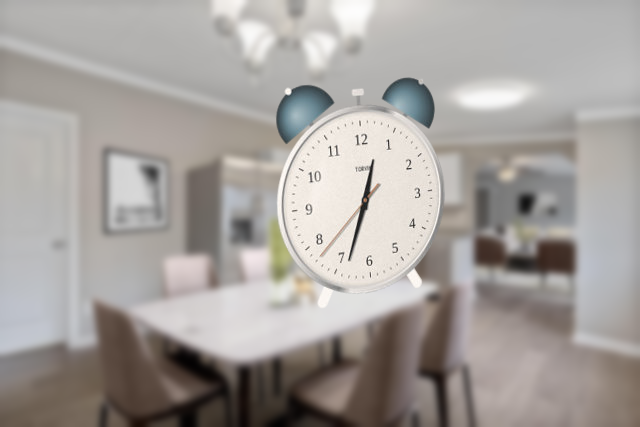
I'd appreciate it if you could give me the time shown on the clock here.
12:33:38
